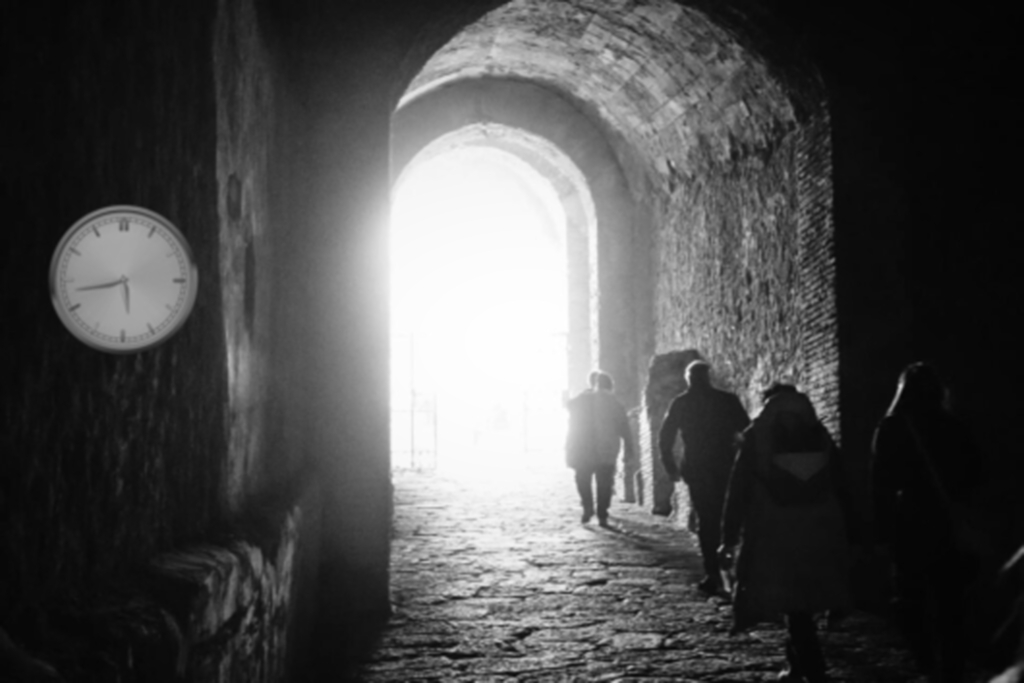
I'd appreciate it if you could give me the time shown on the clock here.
5:43
